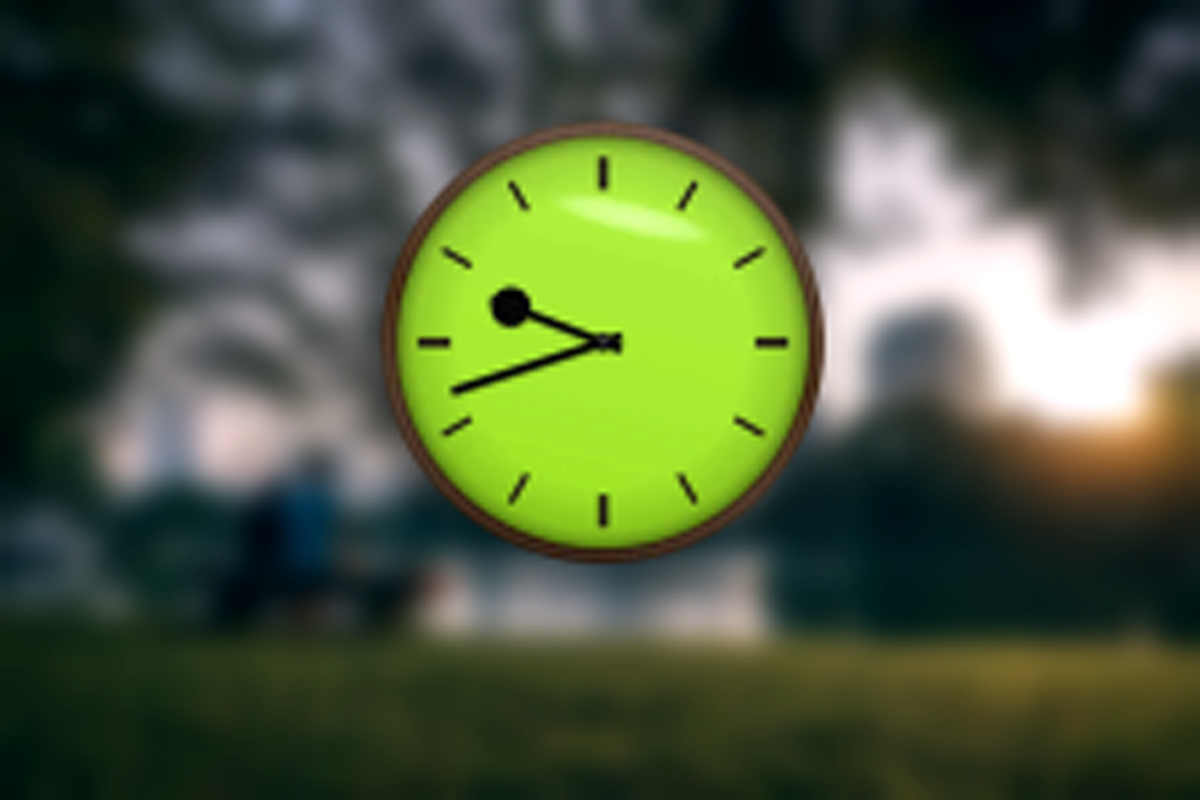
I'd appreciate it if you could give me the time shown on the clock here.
9:42
